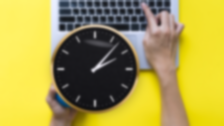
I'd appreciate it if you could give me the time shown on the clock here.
2:07
